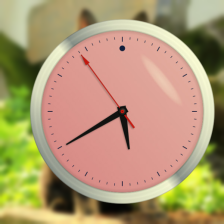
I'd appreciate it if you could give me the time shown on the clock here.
5:39:54
